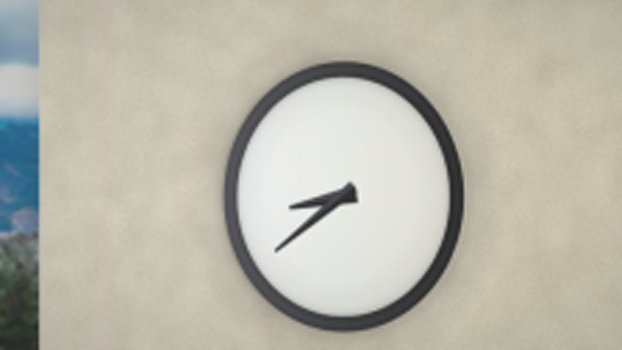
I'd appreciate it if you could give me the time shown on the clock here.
8:39
